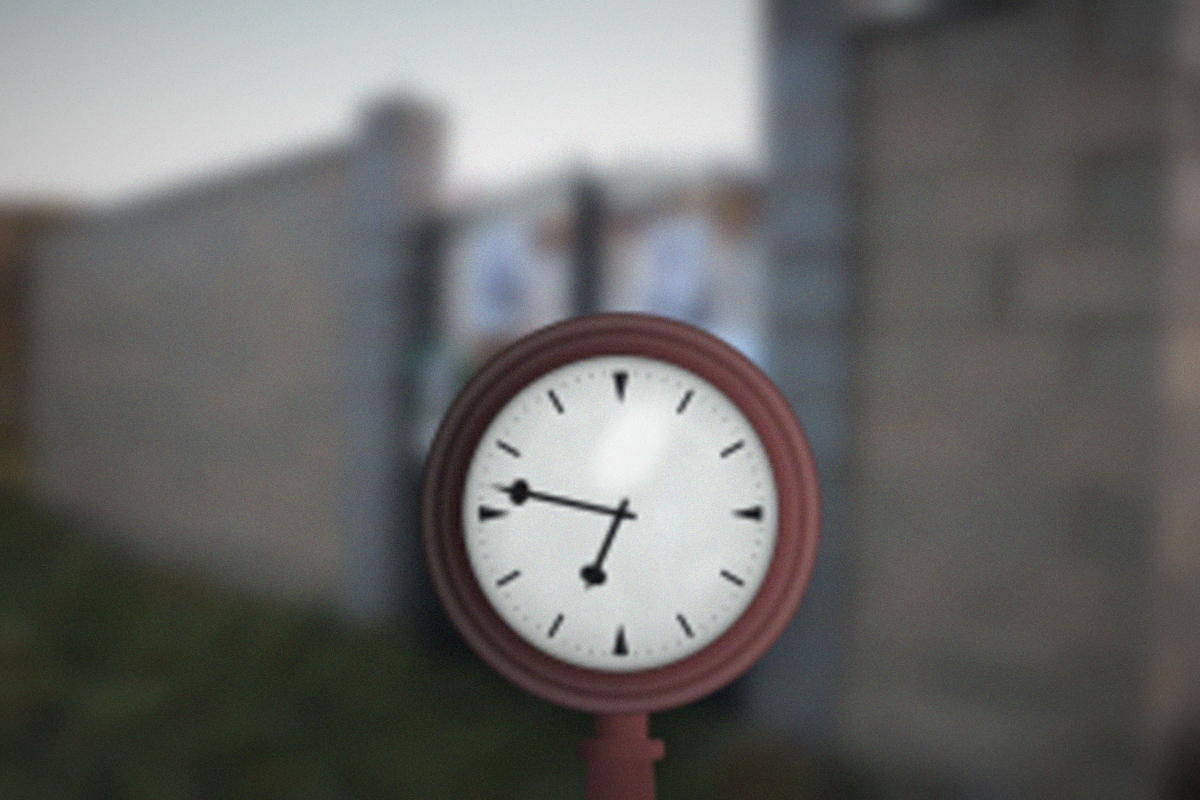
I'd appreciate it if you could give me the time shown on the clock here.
6:47
